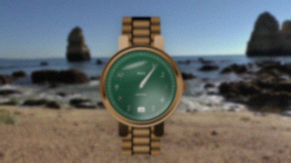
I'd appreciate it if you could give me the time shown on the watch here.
1:06
